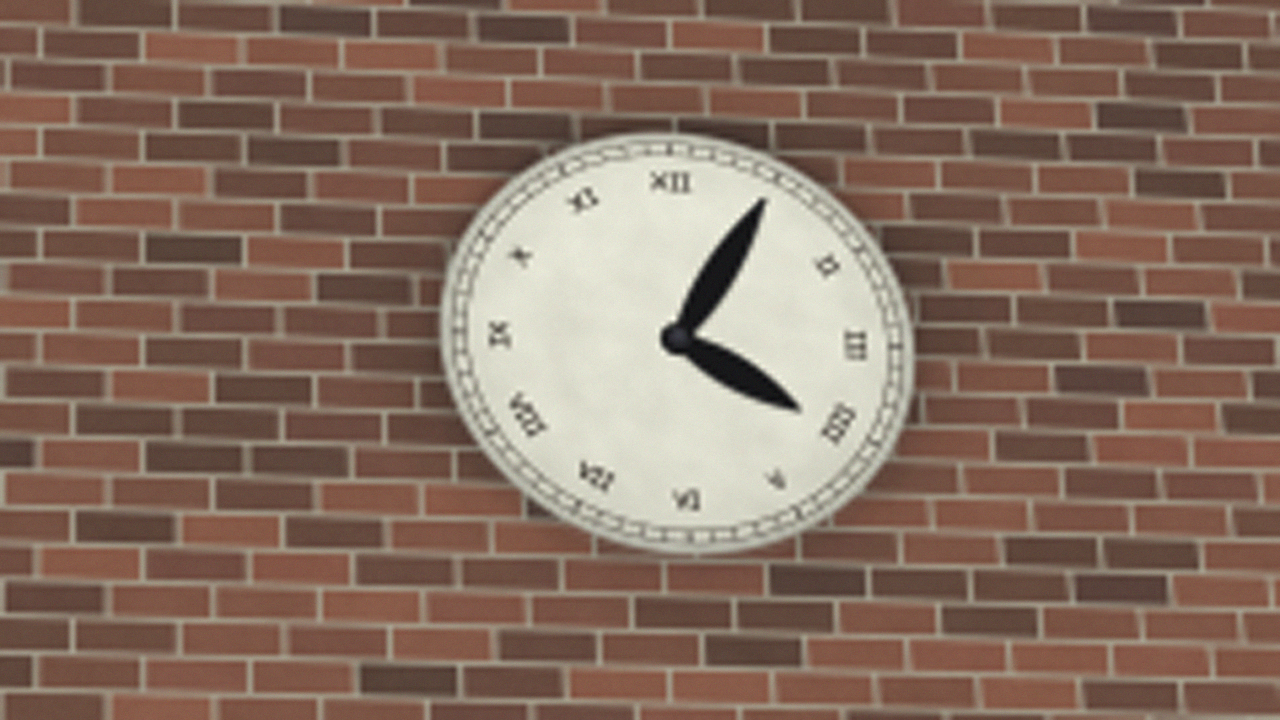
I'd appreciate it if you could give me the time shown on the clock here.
4:05
